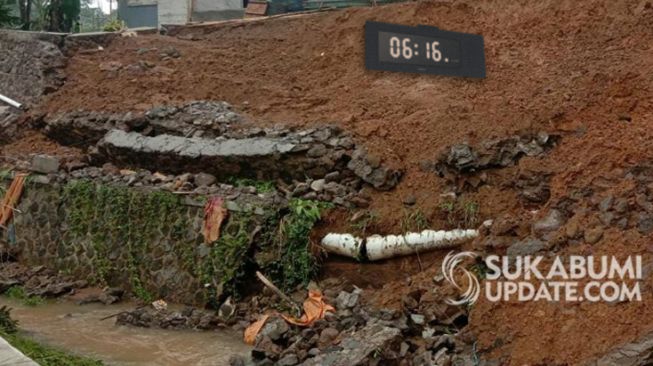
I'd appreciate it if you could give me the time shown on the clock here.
6:16
